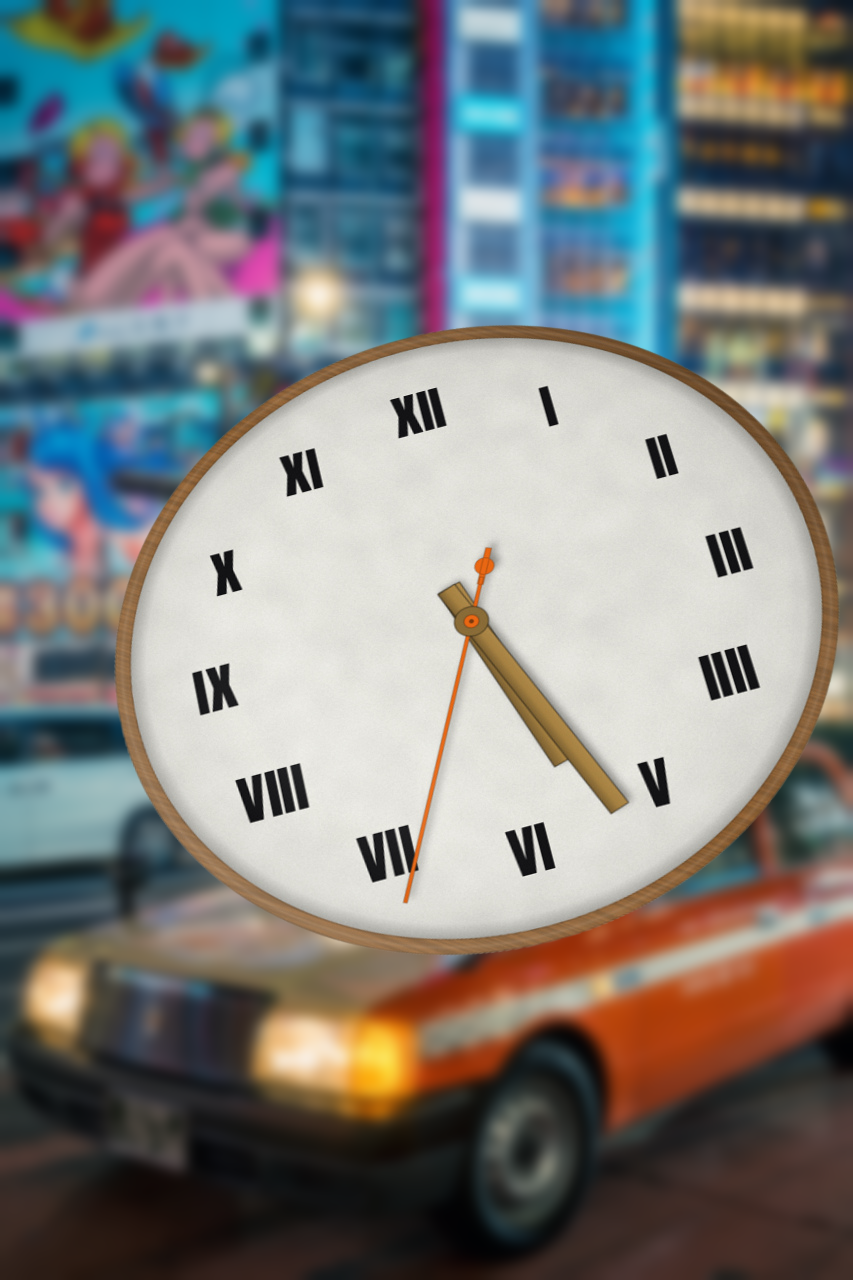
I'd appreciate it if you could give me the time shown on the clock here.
5:26:34
